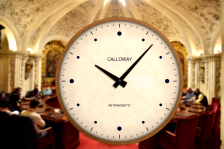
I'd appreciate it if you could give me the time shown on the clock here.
10:07
